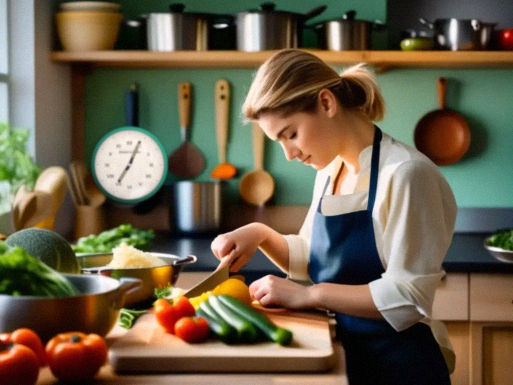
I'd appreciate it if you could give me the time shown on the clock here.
7:04
